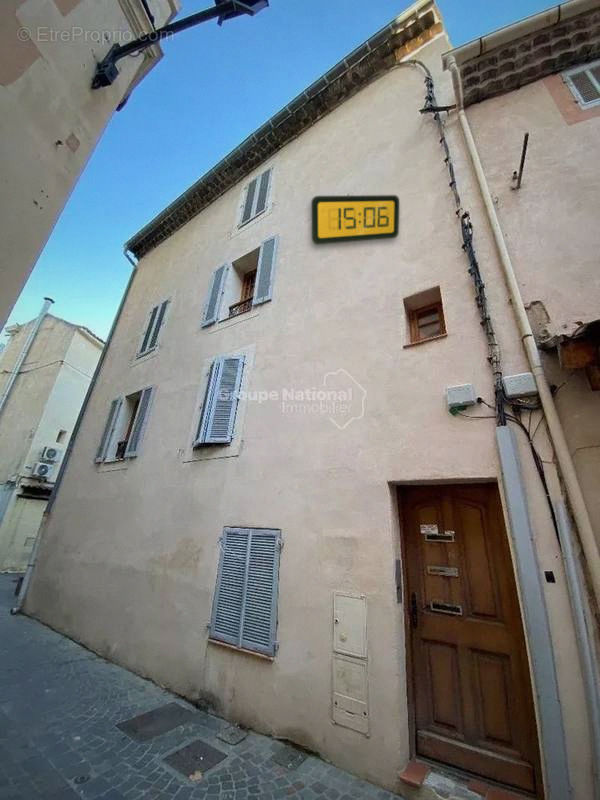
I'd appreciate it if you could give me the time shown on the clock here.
15:06
